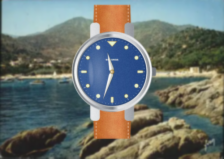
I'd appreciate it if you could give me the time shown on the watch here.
11:33
